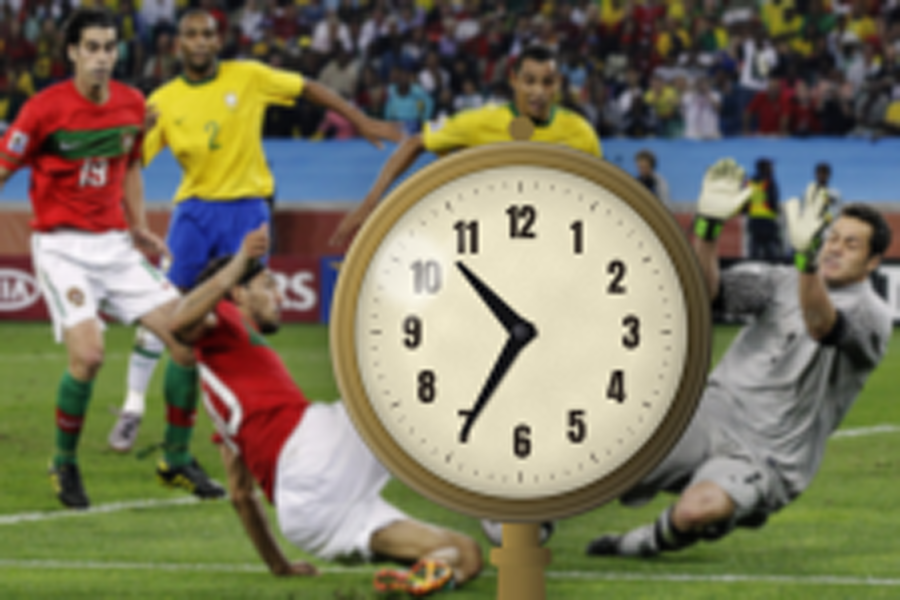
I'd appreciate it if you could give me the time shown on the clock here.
10:35
